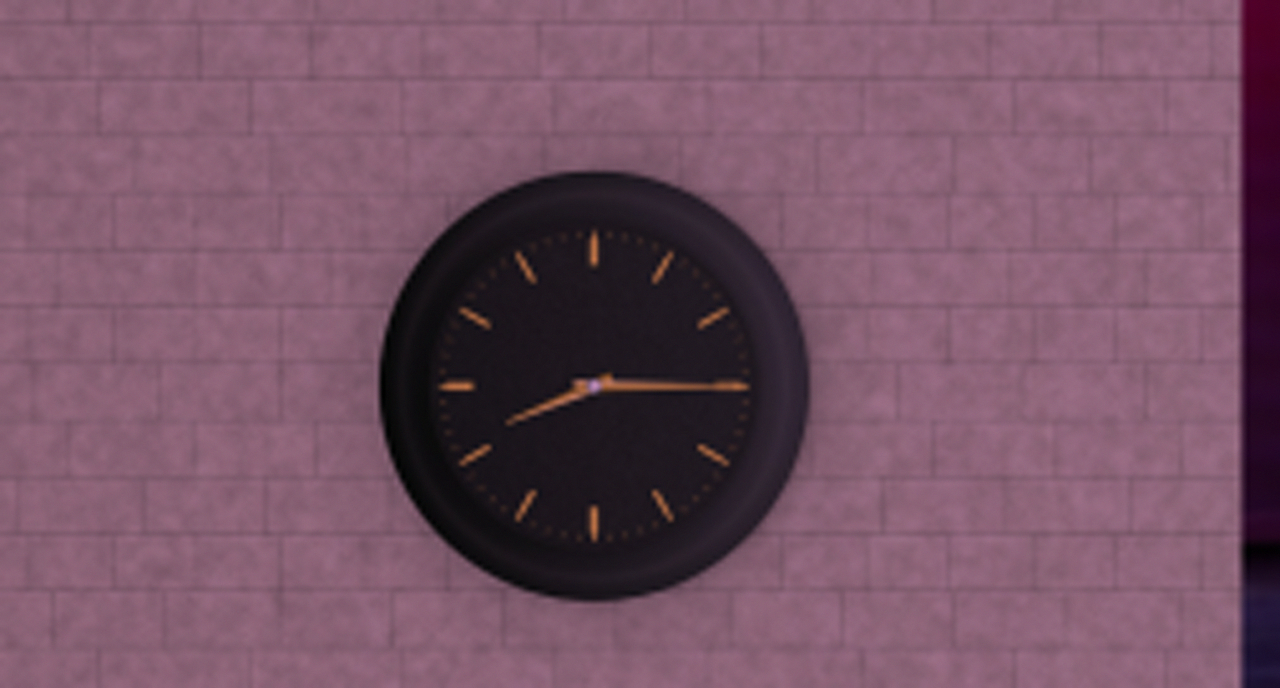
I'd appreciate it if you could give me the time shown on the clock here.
8:15
